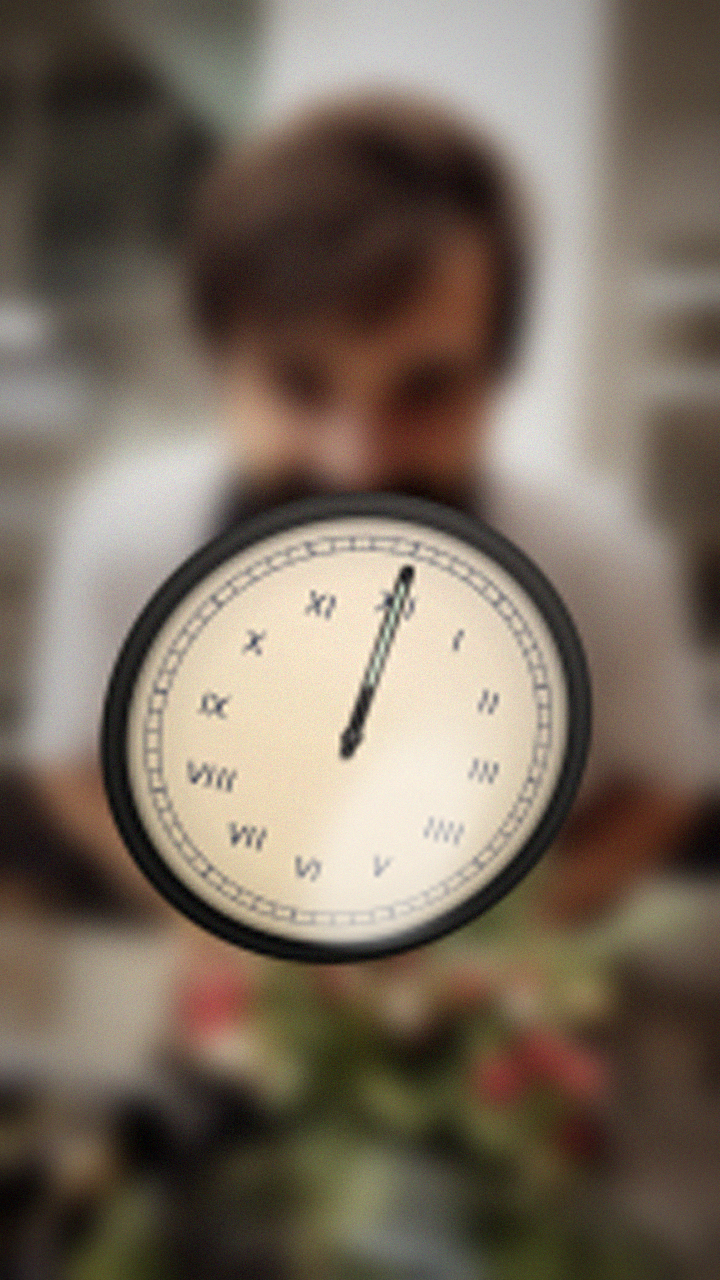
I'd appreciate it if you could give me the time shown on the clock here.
12:00
